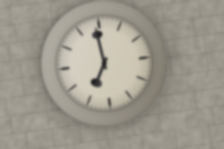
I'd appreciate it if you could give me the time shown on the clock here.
6:59
